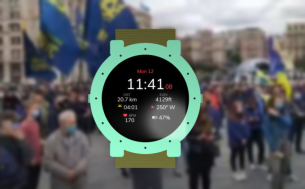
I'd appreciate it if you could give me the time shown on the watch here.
11:41
